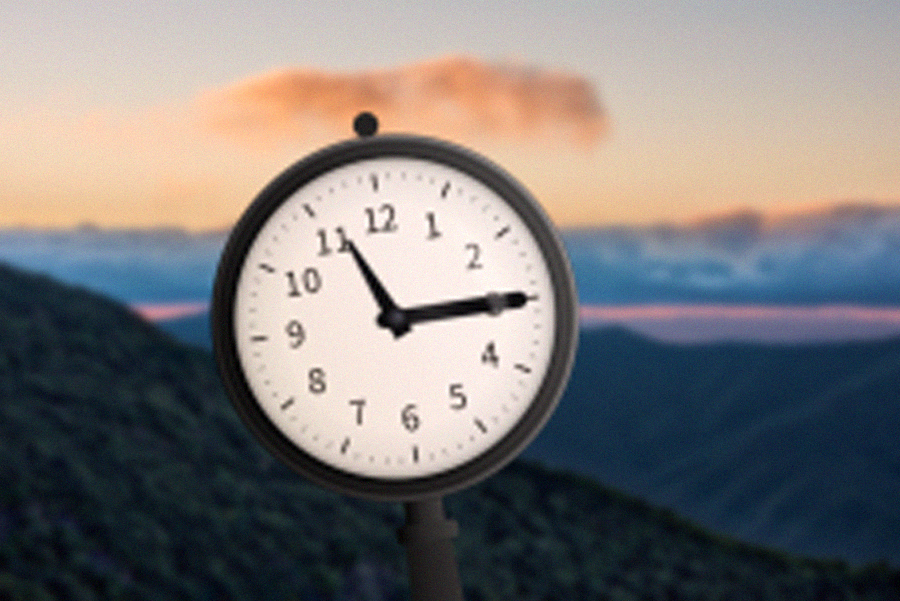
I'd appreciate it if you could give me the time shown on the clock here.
11:15
